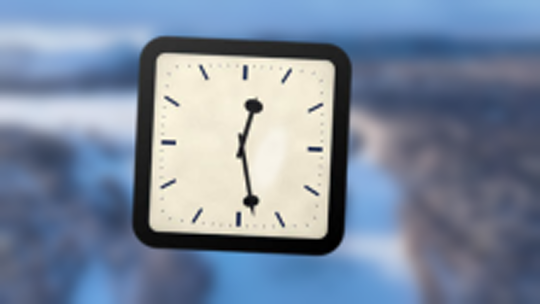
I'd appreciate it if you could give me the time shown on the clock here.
12:28
